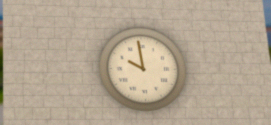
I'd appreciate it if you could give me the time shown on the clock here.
9:59
